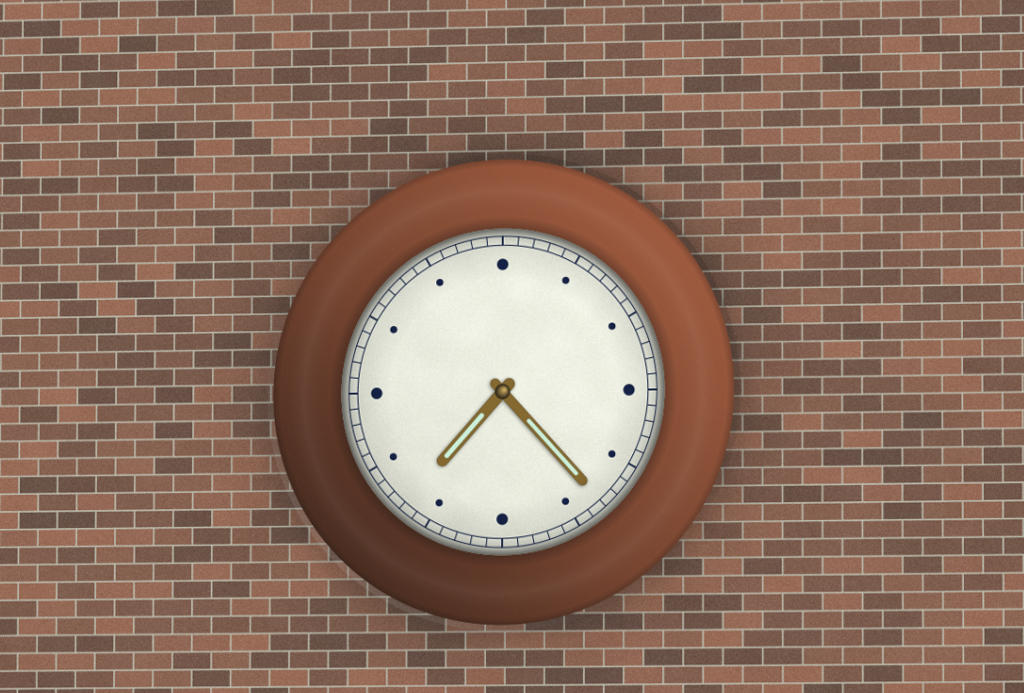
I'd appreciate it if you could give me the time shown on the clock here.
7:23
